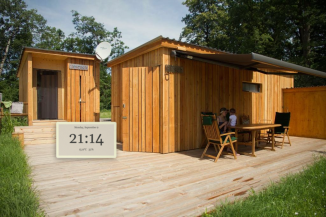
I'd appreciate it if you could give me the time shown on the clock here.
21:14
